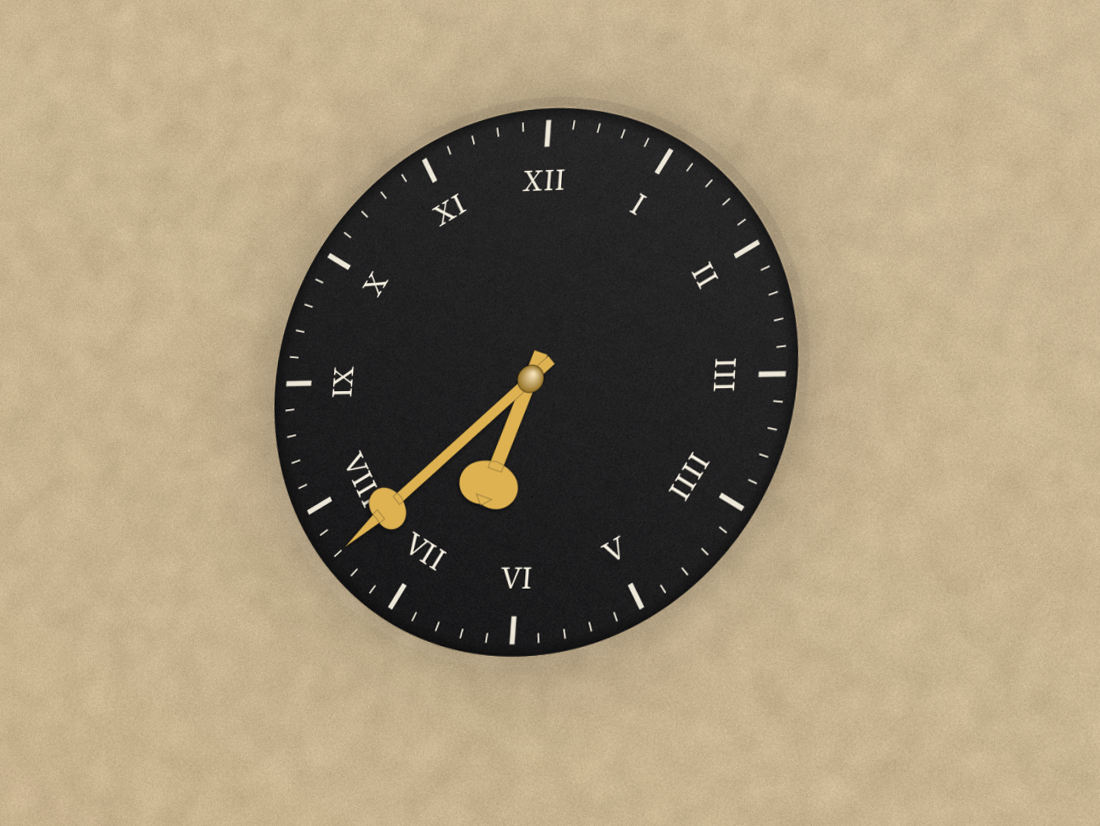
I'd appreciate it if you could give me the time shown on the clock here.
6:38
